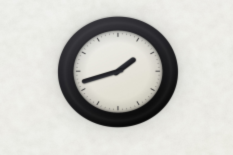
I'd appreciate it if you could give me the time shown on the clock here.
1:42
